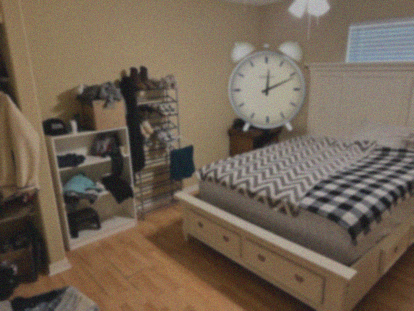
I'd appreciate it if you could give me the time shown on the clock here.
12:11
